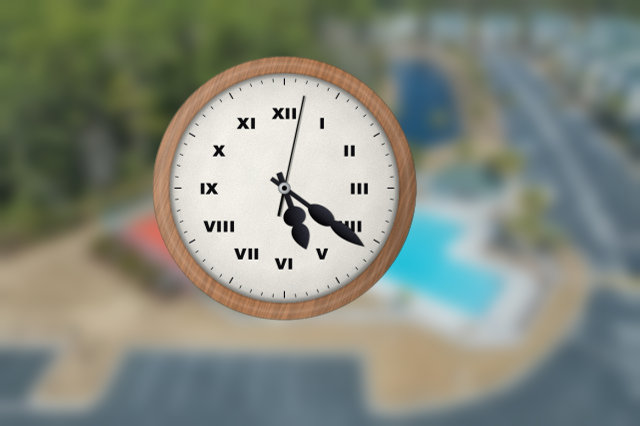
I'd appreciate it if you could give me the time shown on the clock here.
5:21:02
